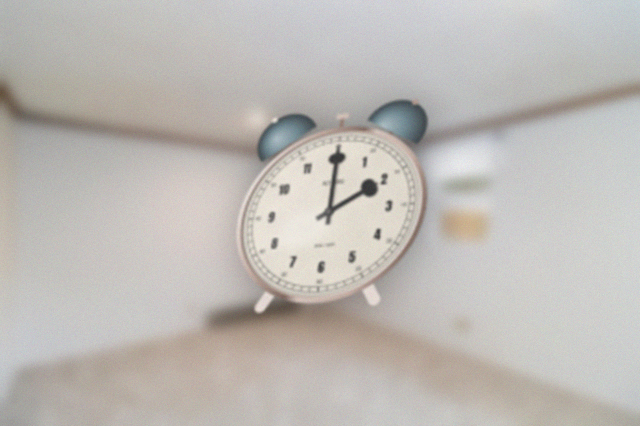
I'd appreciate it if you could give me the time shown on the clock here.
2:00
